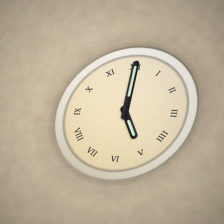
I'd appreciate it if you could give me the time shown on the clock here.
5:00
